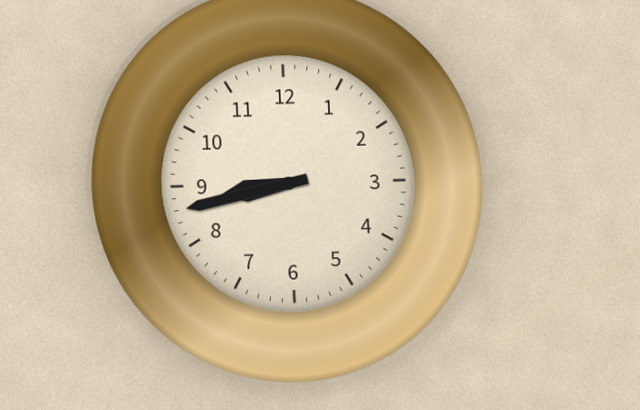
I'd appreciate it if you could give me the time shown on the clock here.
8:43
